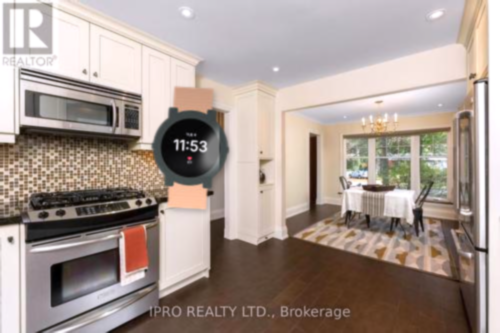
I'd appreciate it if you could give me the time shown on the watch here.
11:53
